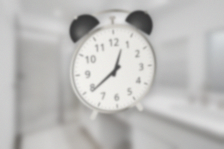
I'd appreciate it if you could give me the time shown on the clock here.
12:39
